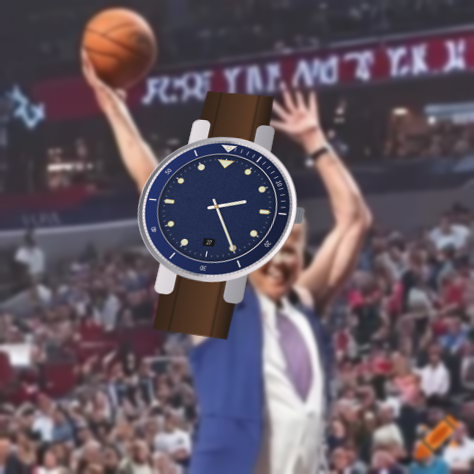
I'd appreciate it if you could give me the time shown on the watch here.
2:25
